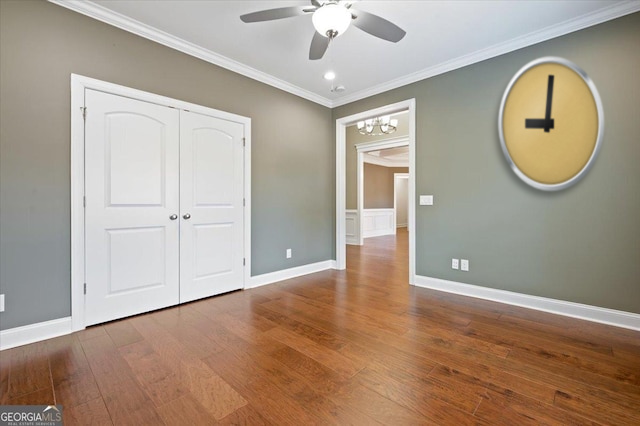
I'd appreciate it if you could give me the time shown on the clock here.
9:01
